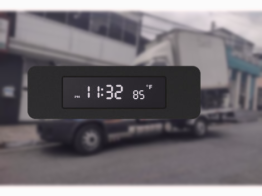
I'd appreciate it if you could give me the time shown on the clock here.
11:32
